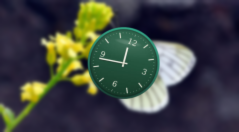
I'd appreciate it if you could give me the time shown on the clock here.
11:43
